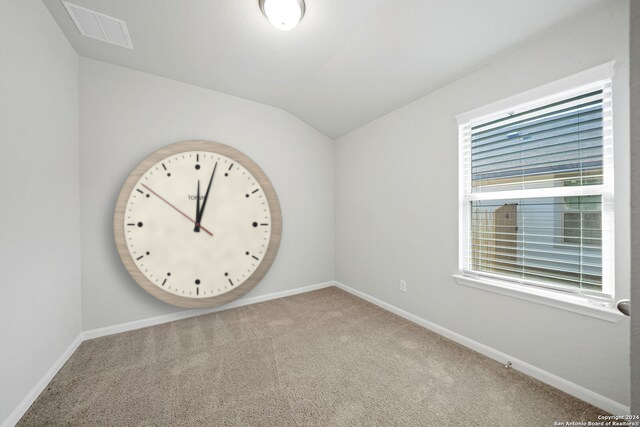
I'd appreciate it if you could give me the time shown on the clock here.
12:02:51
